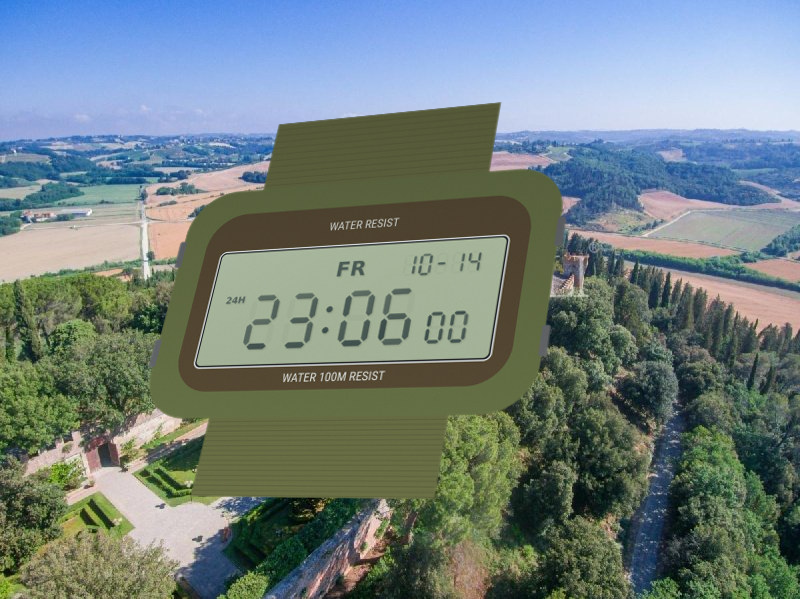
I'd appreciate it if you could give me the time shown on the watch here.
23:06:00
